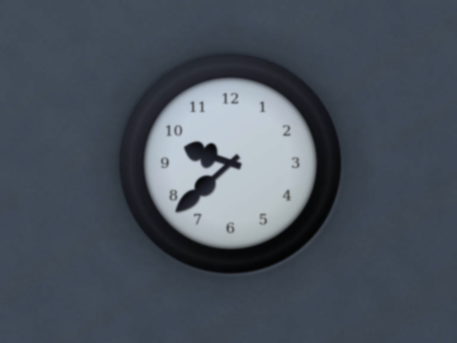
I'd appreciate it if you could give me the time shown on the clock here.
9:38
